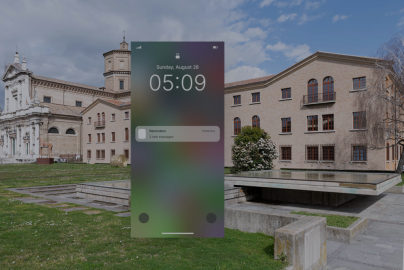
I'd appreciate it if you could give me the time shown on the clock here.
5:09
